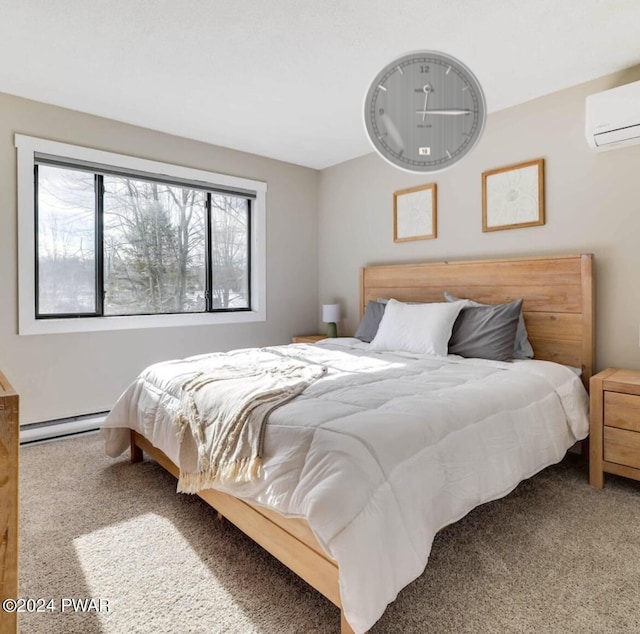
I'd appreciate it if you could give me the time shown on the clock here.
12:15
